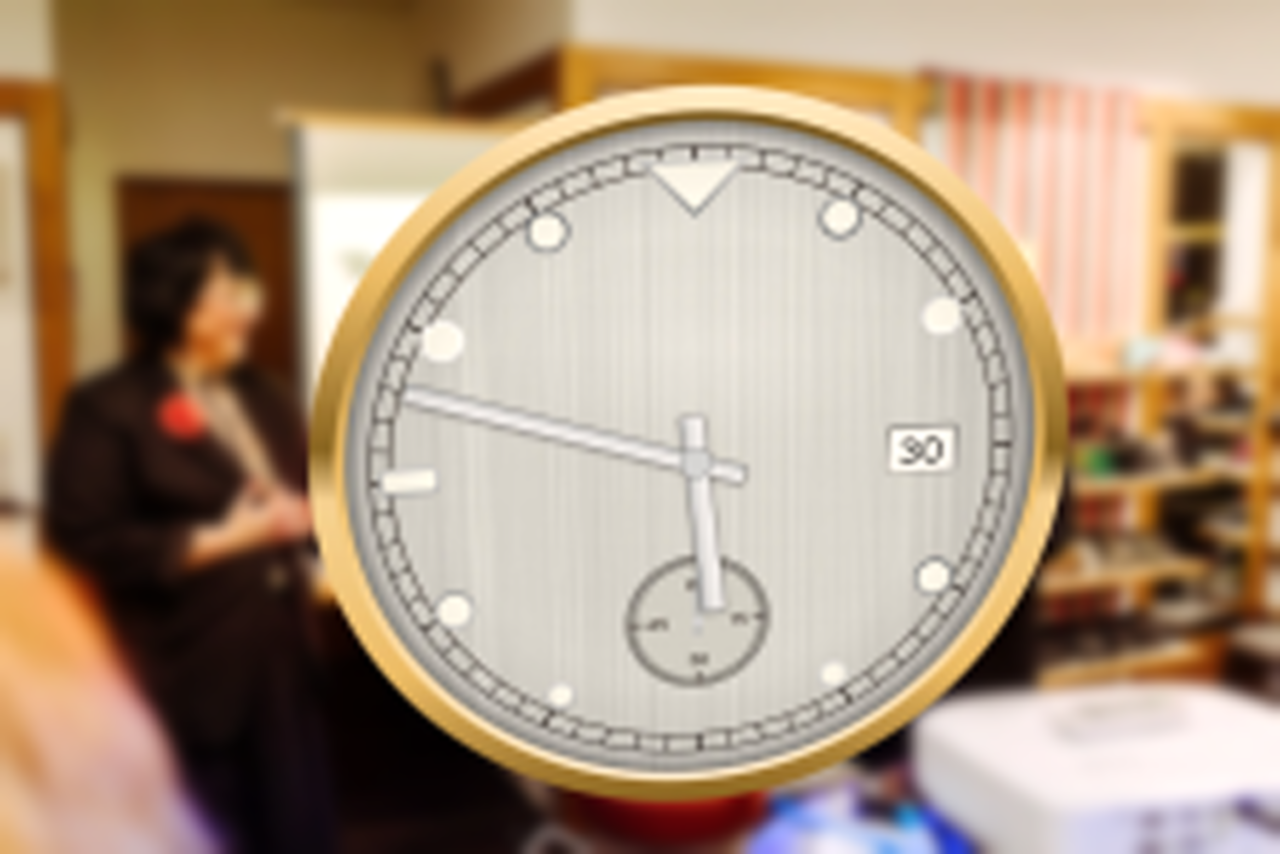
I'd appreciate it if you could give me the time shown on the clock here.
5:48
